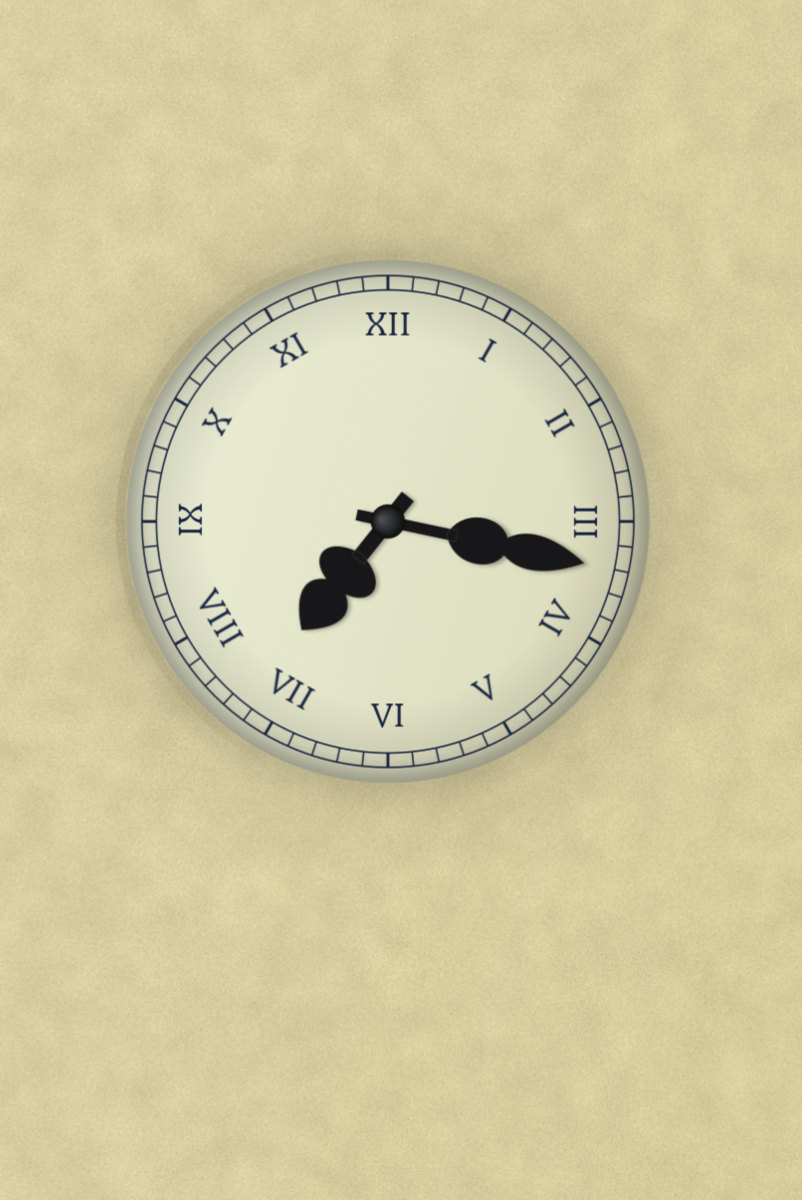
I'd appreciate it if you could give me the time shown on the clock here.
7:17
